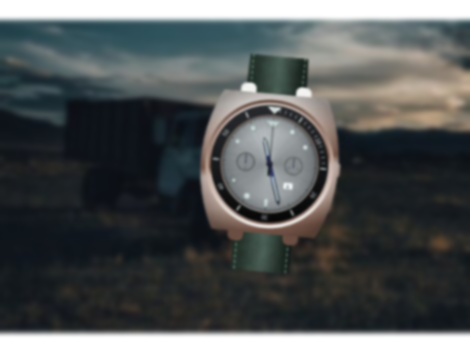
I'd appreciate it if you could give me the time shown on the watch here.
11:27
